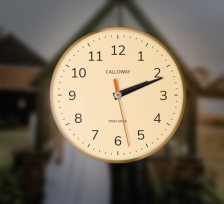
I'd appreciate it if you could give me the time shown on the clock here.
2:11:28
